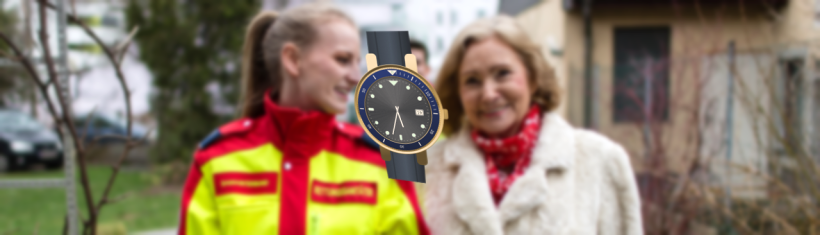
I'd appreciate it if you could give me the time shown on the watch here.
5:33
